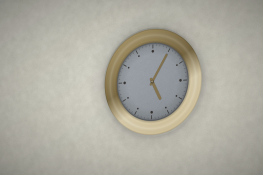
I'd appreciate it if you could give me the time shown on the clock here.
5:05
